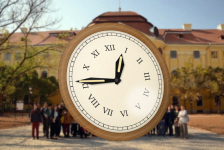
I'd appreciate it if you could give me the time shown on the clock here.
12:46
